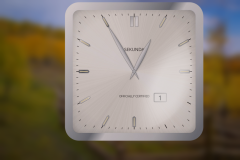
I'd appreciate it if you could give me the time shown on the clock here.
12:55
